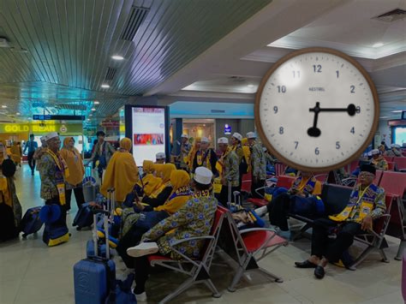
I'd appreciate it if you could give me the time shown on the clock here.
6:15
